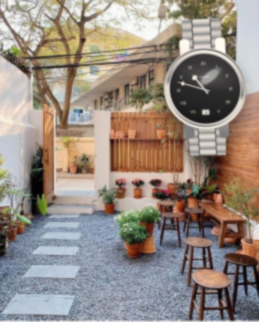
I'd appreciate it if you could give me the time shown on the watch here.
10:48
